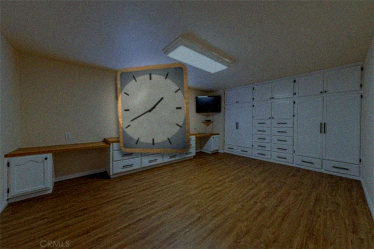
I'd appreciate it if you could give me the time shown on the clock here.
1:41
